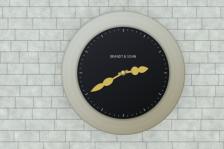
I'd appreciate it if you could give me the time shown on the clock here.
2:40
